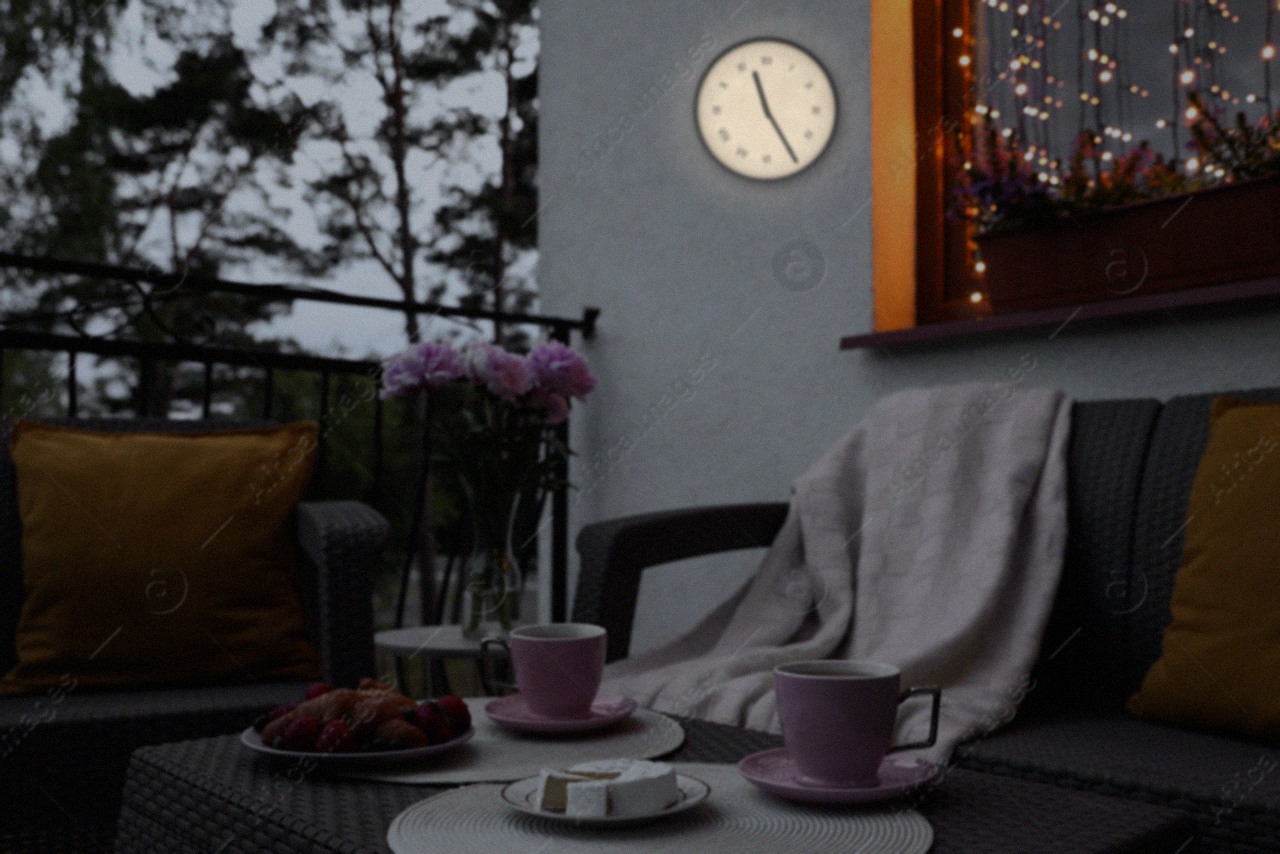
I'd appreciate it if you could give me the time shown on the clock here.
11:25
